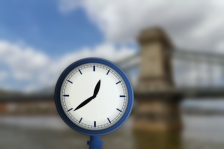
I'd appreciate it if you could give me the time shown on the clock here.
12:39
